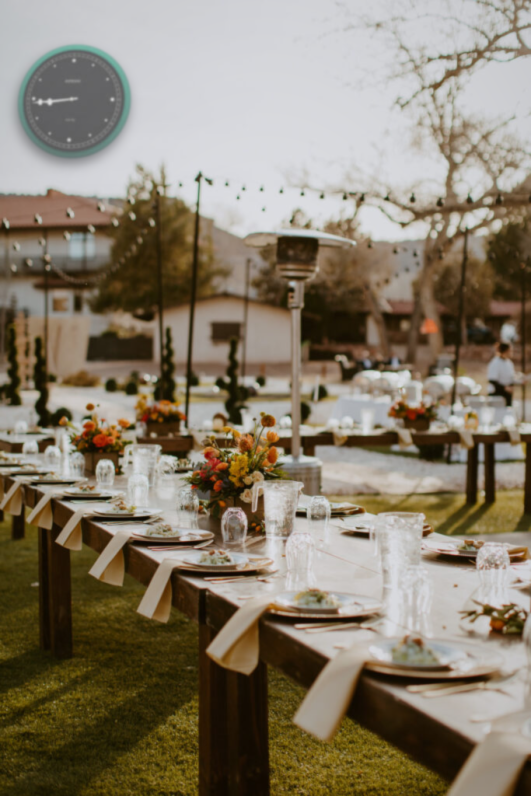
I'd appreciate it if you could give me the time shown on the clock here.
8:44
